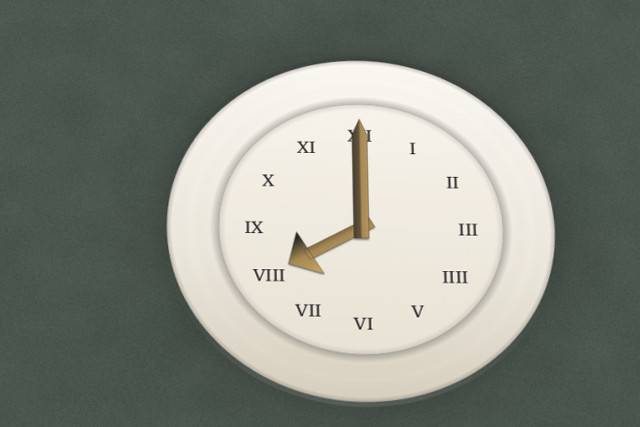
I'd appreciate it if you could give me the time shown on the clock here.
8:00
